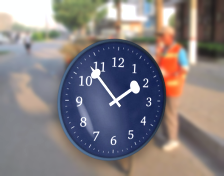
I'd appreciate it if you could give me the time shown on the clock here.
1:53
